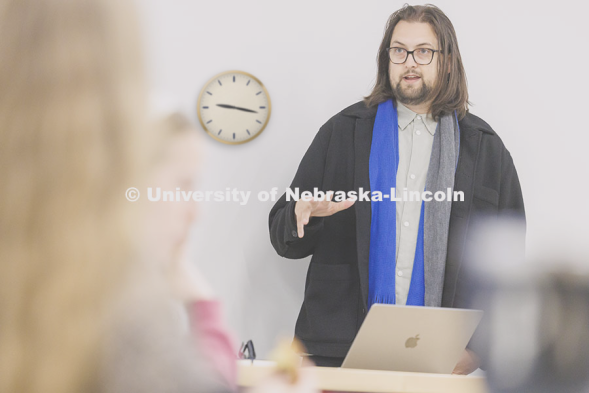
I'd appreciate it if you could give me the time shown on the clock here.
9:17
